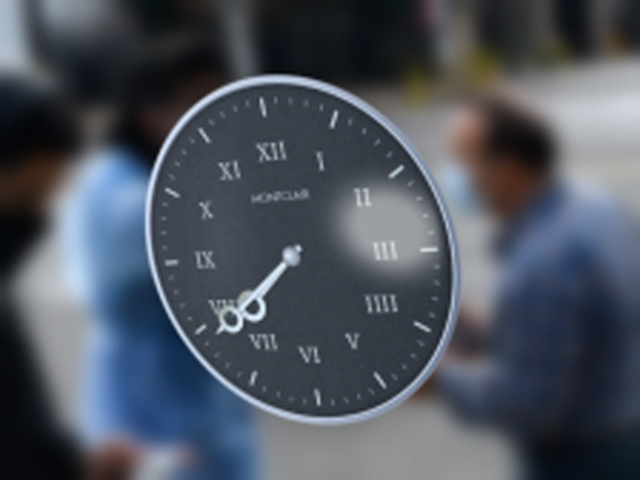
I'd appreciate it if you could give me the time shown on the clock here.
7:39
